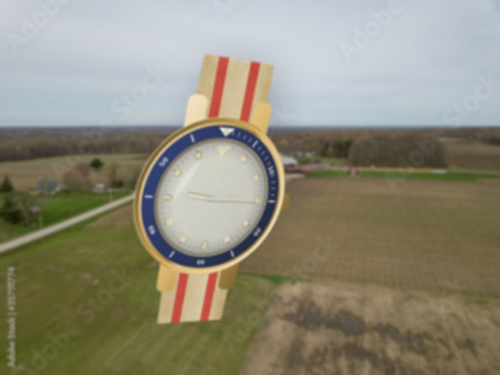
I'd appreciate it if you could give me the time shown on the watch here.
9:15
